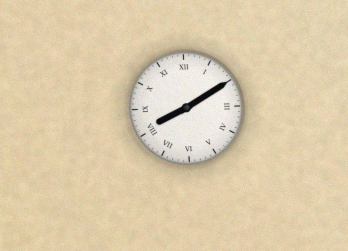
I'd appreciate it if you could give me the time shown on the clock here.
8:10
